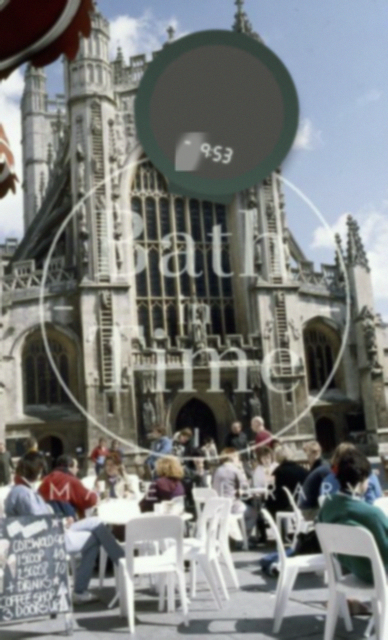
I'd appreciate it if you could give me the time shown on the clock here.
9:53
